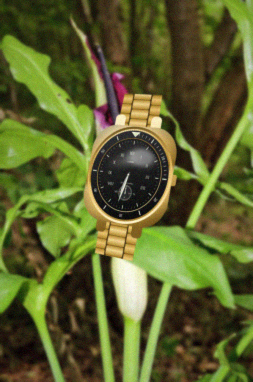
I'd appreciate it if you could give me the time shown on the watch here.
6:32
